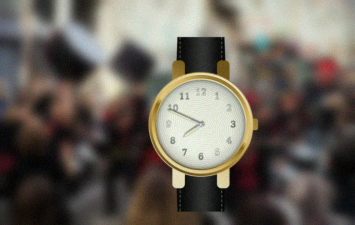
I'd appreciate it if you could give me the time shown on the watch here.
7:49
